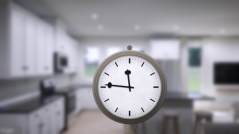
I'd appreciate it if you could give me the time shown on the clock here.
11:46
